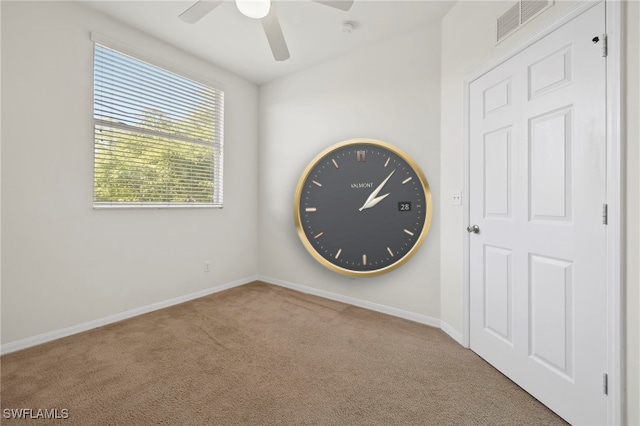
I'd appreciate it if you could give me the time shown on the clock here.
2:07
